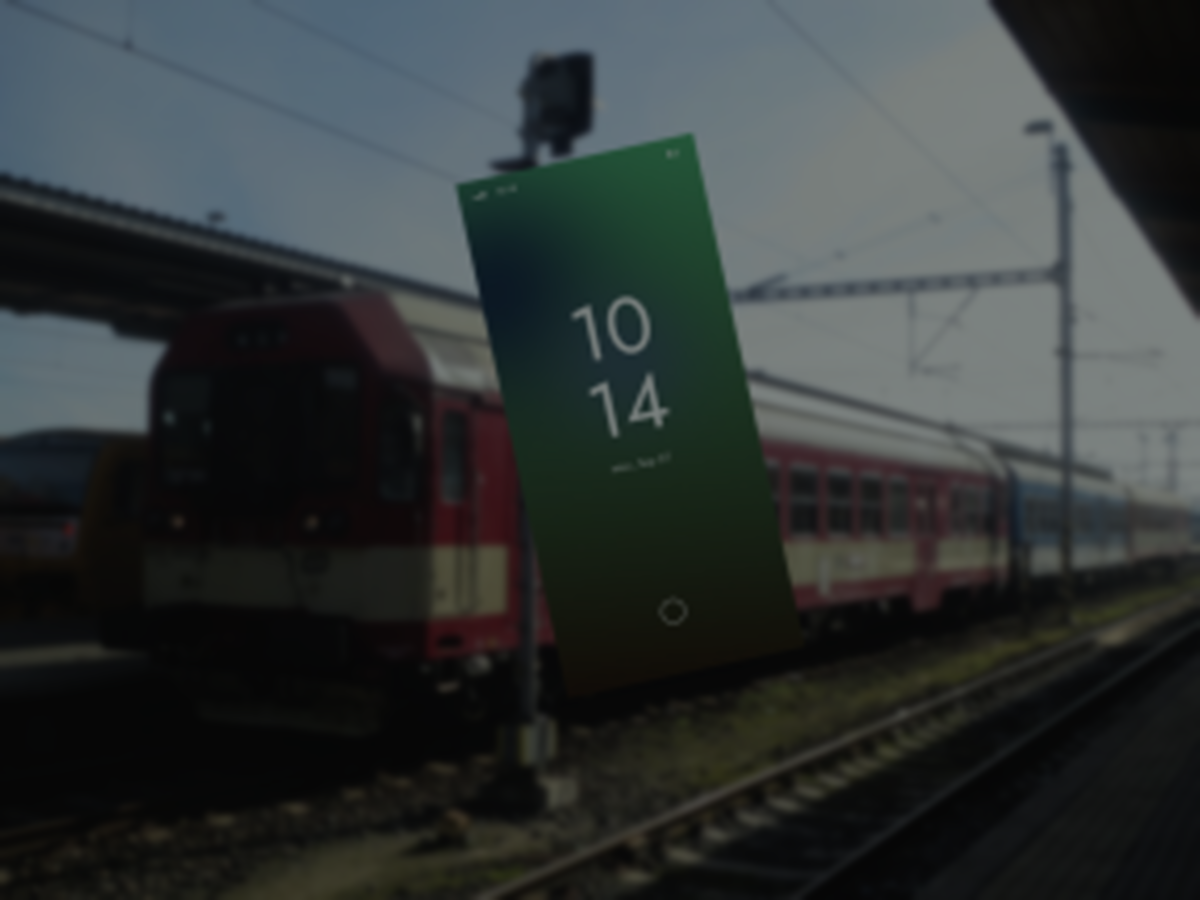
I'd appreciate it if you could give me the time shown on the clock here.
10:14
